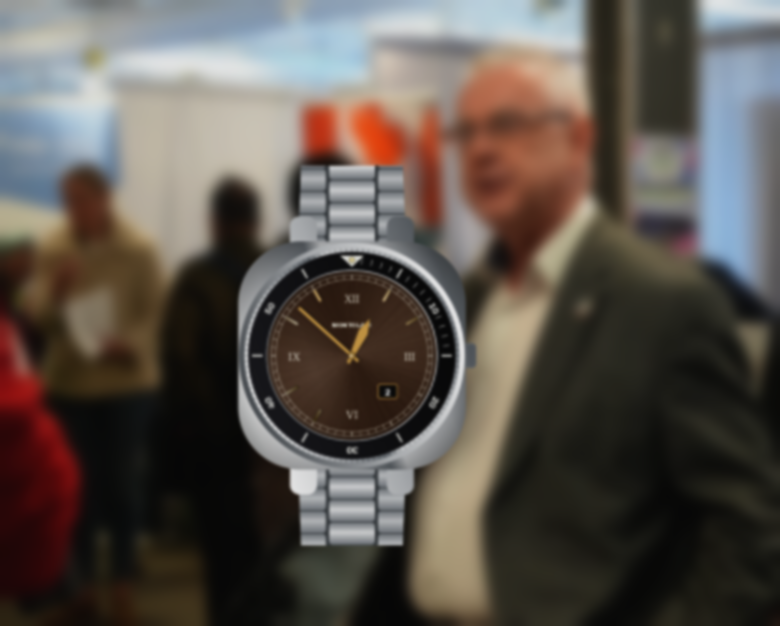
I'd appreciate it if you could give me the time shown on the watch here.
12:52
